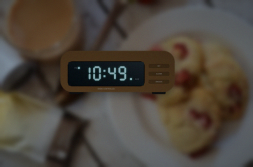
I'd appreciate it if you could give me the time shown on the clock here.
10:49
